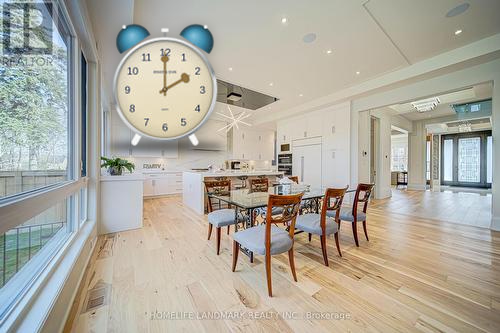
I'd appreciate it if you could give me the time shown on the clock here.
2:00
